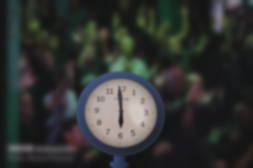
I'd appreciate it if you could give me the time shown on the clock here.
5:59
